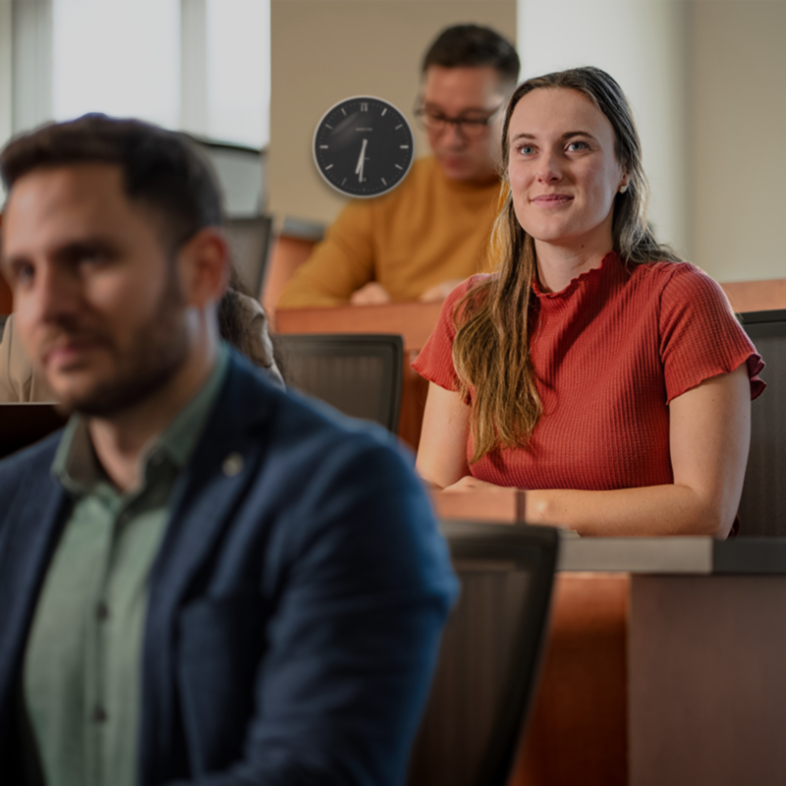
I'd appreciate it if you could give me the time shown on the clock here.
6:31
